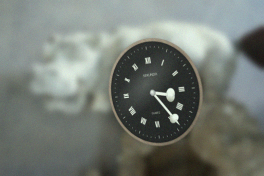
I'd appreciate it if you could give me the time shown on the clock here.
3:24
